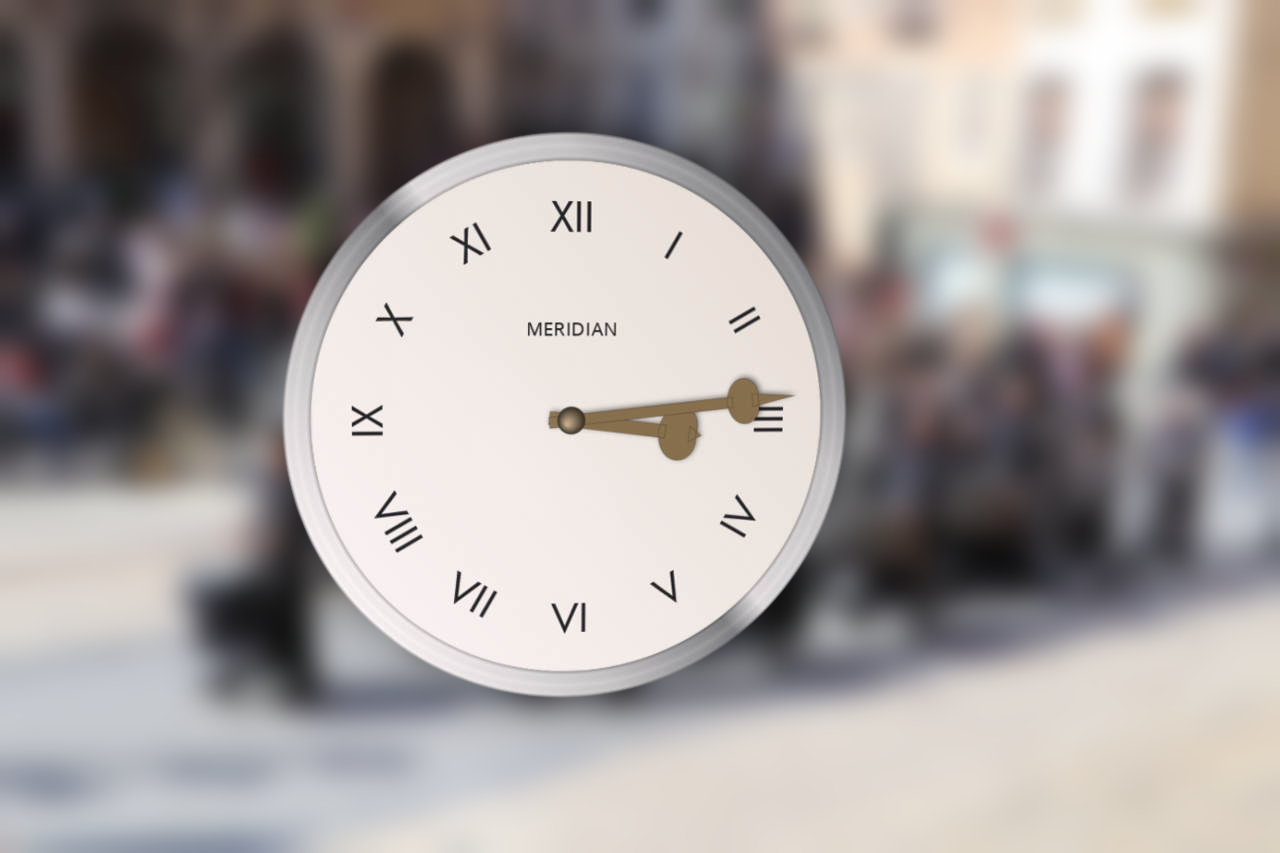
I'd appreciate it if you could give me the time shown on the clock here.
3:14
